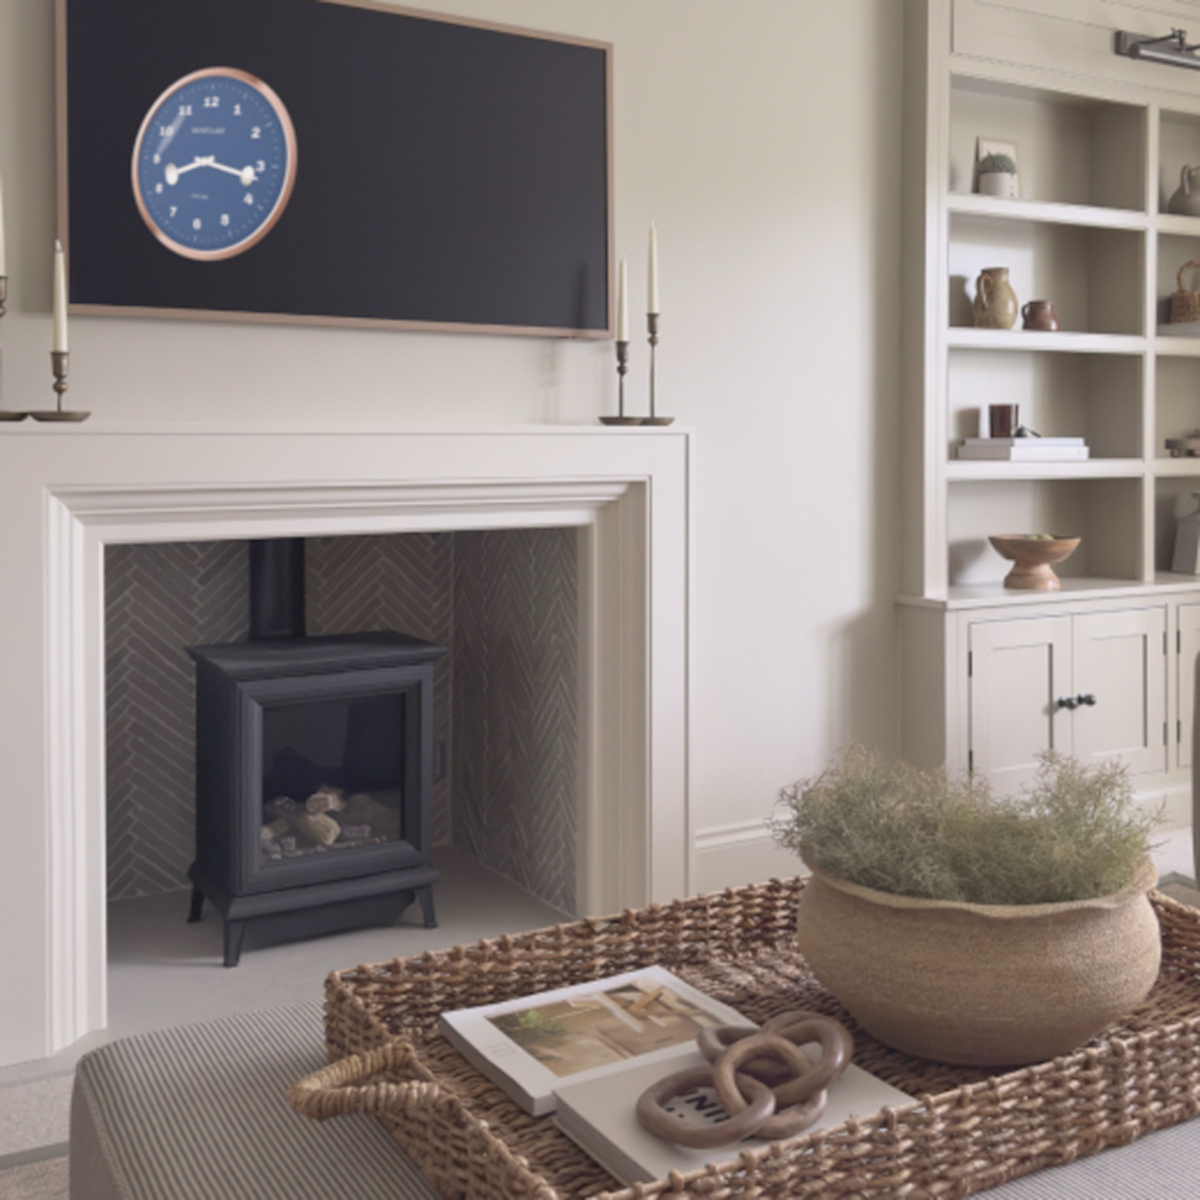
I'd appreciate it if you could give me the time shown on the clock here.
8:17
